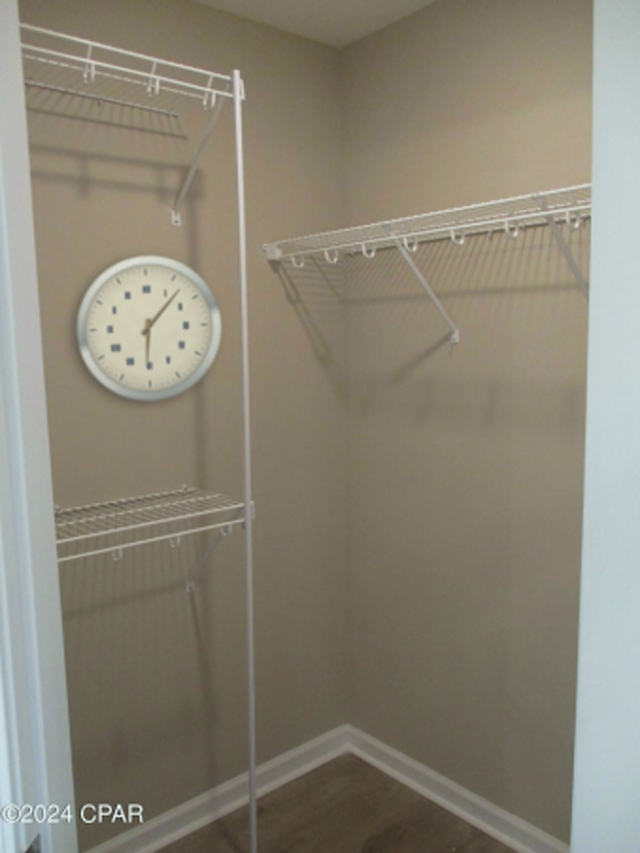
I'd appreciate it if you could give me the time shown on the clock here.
6:07
